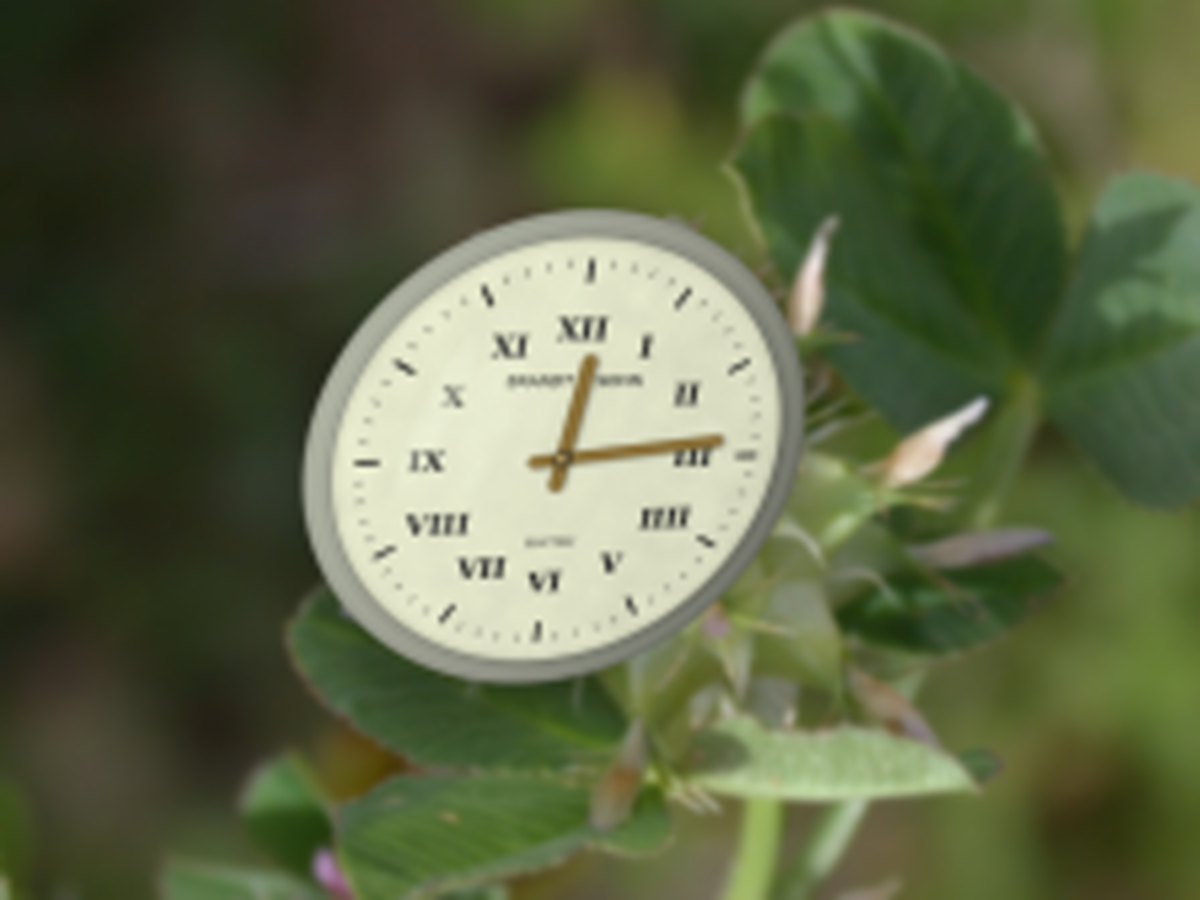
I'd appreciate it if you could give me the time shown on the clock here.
12:14
